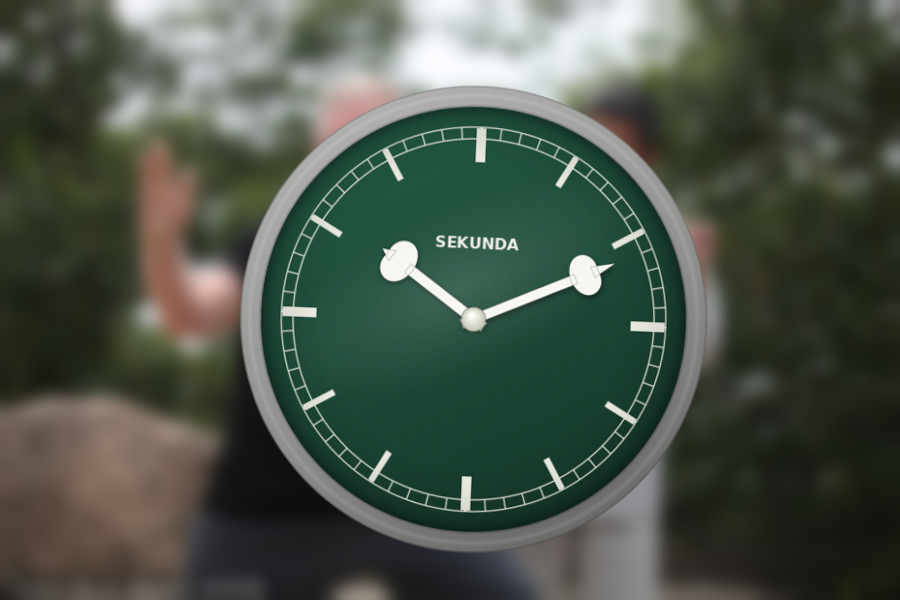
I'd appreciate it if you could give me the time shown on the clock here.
10:11
